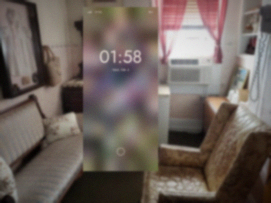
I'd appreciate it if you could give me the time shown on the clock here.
1:58
